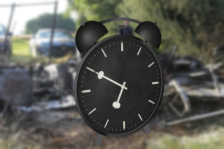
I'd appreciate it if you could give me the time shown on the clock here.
6:50
